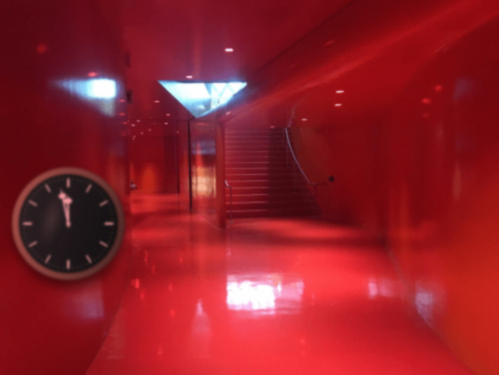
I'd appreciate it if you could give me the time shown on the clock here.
11:58
